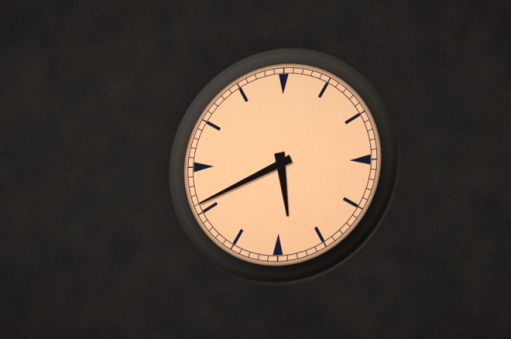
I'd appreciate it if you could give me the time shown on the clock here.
5:41
